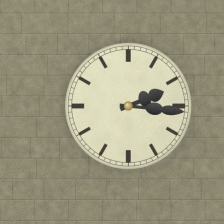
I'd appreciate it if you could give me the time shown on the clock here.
2:16
